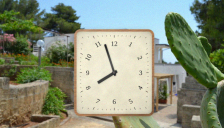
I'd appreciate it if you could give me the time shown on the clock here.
7:57
